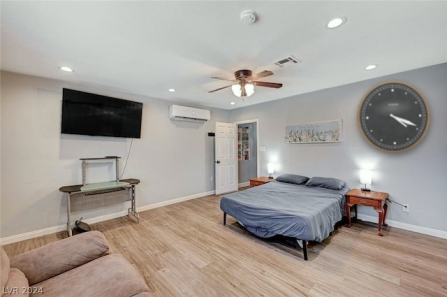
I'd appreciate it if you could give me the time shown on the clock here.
4:19
